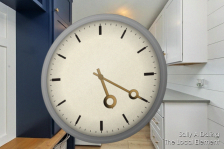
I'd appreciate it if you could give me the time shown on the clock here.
5:20
